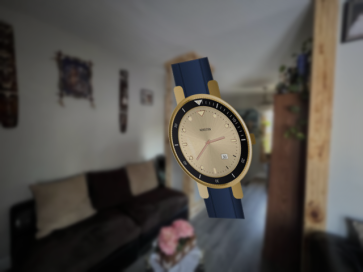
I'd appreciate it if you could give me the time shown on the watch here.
2:38
